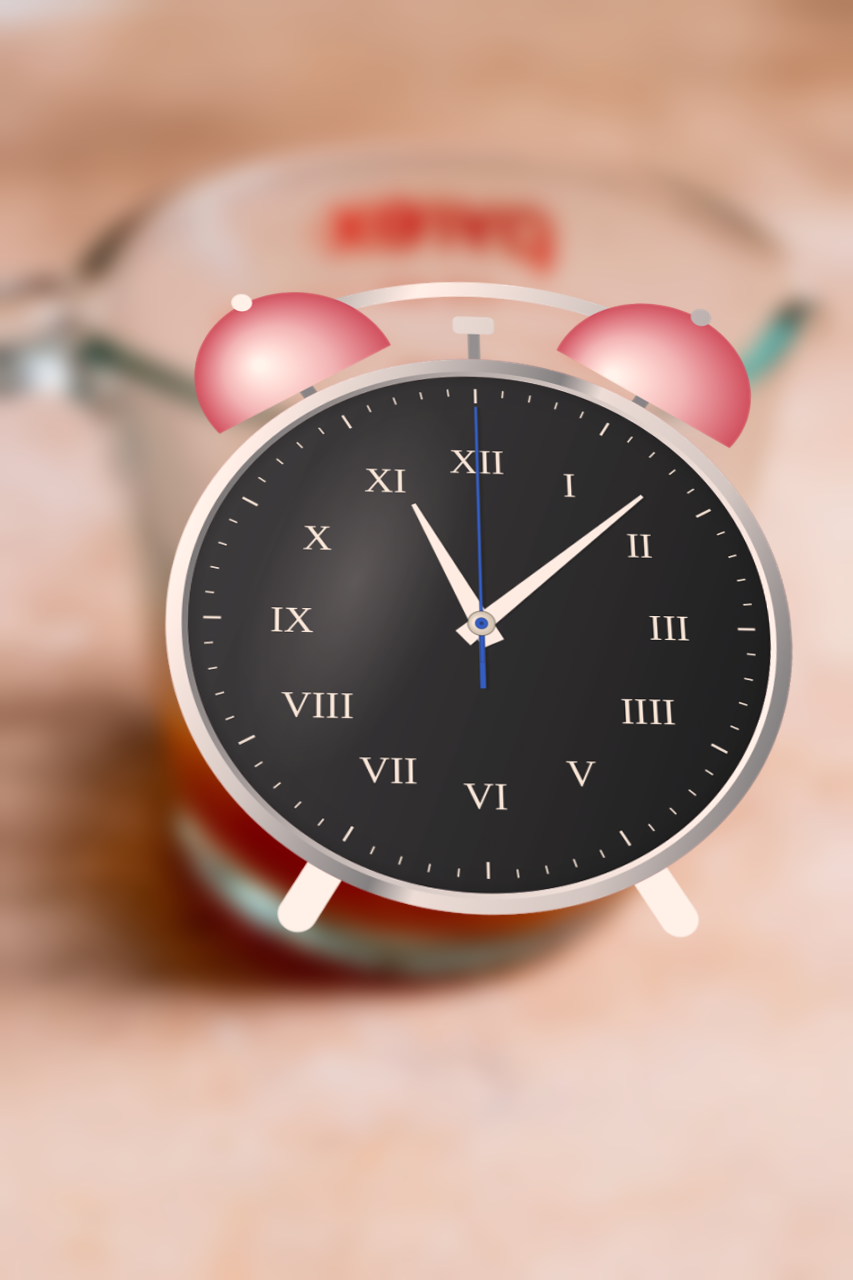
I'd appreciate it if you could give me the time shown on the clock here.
11:08:00
